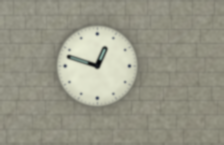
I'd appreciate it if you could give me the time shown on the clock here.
12:48
